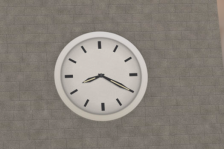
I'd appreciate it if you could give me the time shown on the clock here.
8:20
